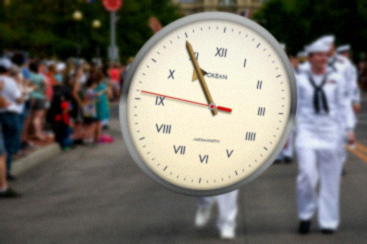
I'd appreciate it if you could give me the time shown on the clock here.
10:54:46
